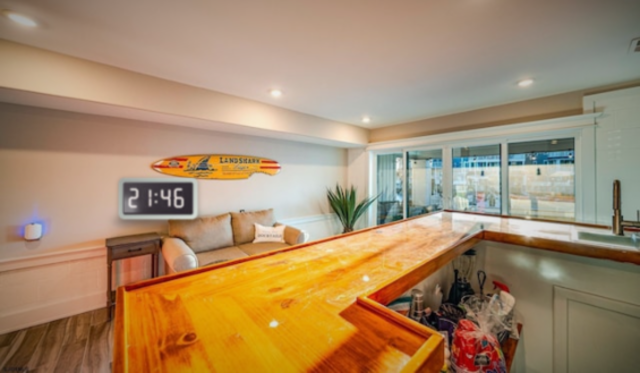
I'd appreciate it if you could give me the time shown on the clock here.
21:46
